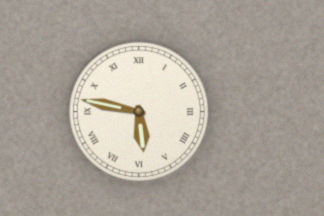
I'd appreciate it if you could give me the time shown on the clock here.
5:47
